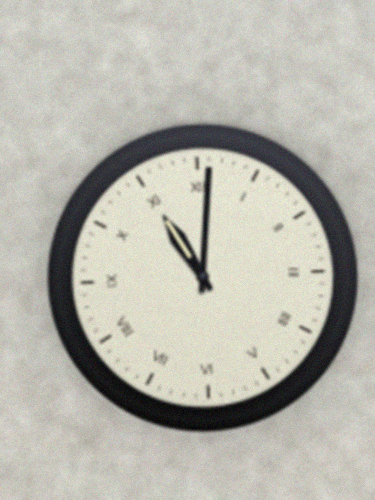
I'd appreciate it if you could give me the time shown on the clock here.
11:01
